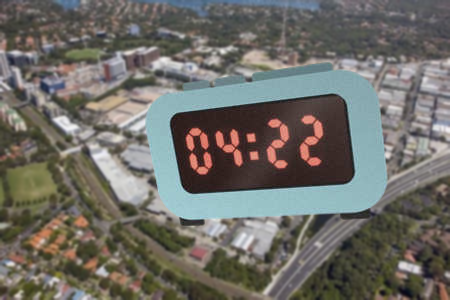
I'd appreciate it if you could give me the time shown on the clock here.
4:22
